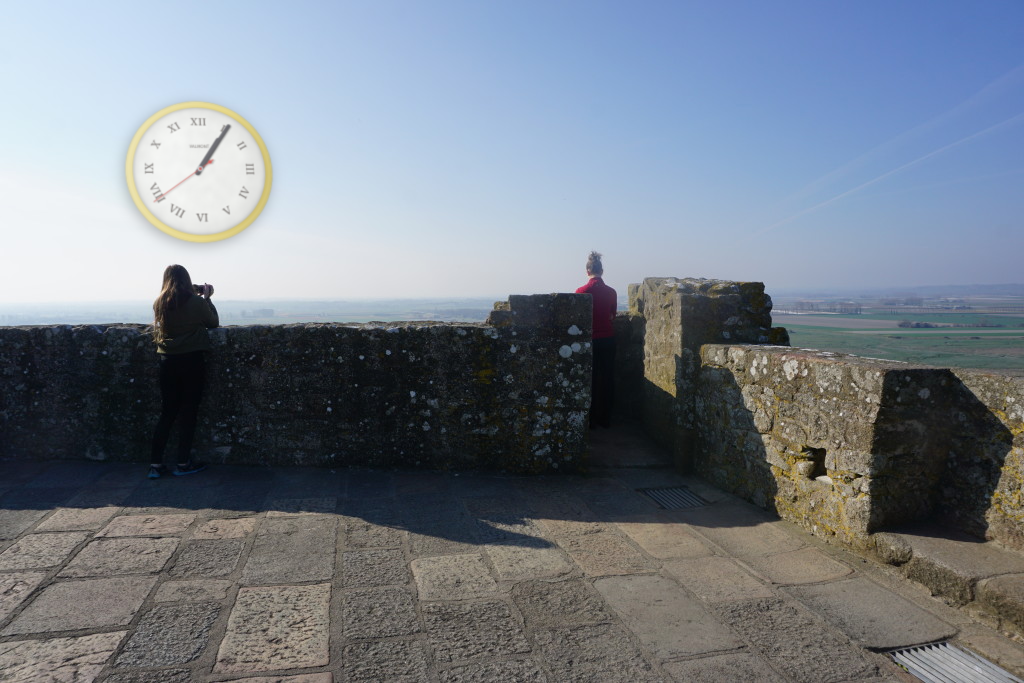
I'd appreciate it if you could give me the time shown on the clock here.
1:05:39
